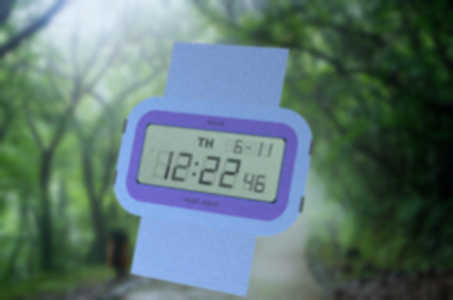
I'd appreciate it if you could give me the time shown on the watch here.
12:22:46
